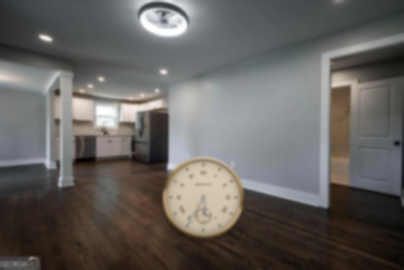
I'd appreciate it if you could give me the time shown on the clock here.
5:35
